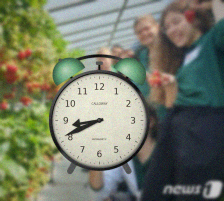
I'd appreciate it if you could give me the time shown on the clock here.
8:41
